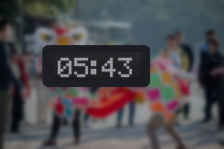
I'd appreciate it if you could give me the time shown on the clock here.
5:43
